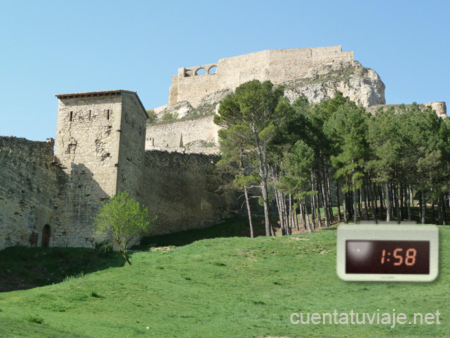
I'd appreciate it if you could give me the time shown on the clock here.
1:58
